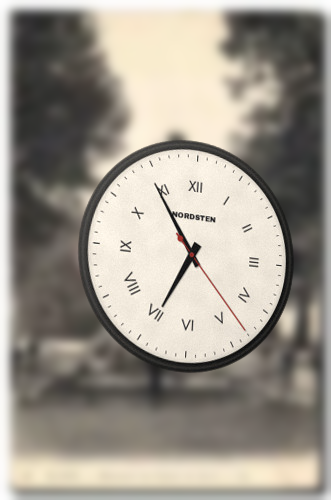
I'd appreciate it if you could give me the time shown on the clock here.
6:54:23
